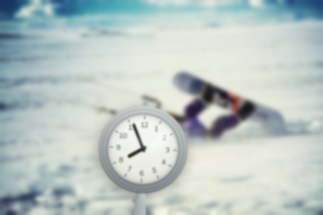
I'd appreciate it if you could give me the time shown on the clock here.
7:56
